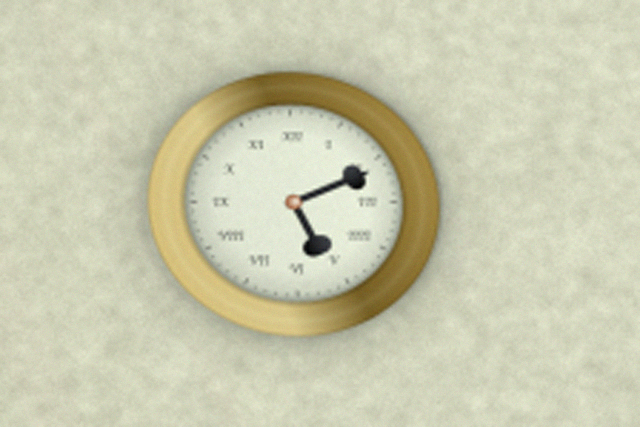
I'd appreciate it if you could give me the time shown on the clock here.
5:11
